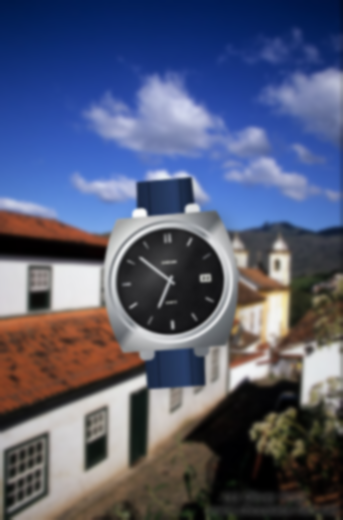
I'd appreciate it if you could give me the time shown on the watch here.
6:52
